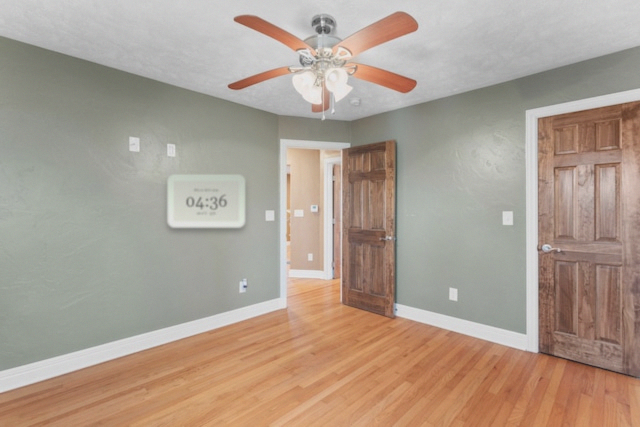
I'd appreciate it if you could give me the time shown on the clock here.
4:36
